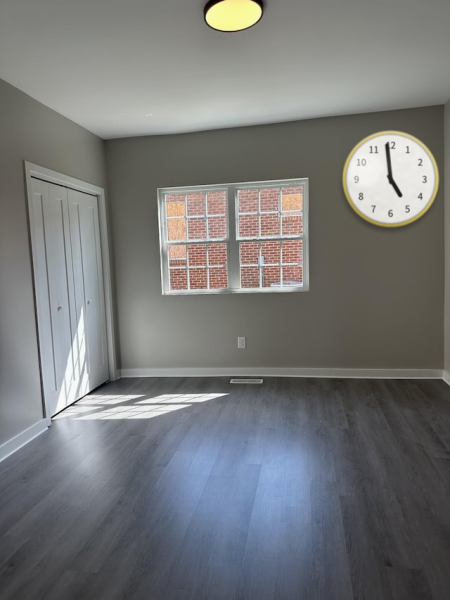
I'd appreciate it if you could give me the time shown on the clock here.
4:59
